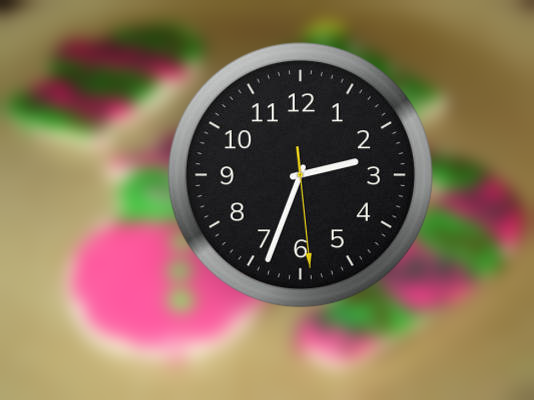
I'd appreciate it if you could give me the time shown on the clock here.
2:33:29
